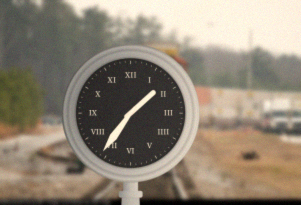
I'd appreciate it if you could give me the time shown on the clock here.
1:36
